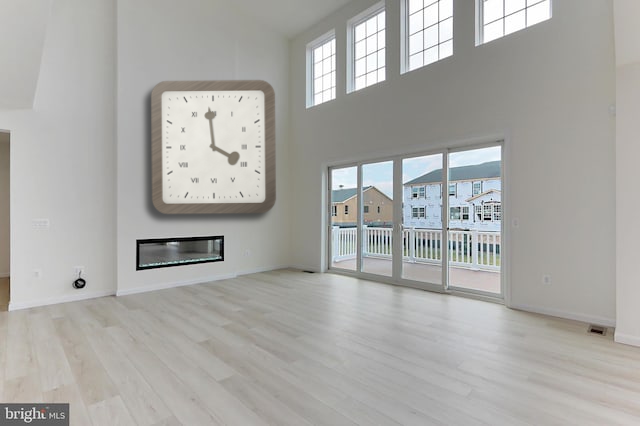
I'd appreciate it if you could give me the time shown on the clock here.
3:59
